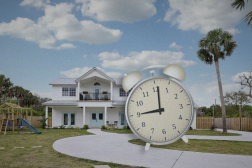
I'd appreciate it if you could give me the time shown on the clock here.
9:01
